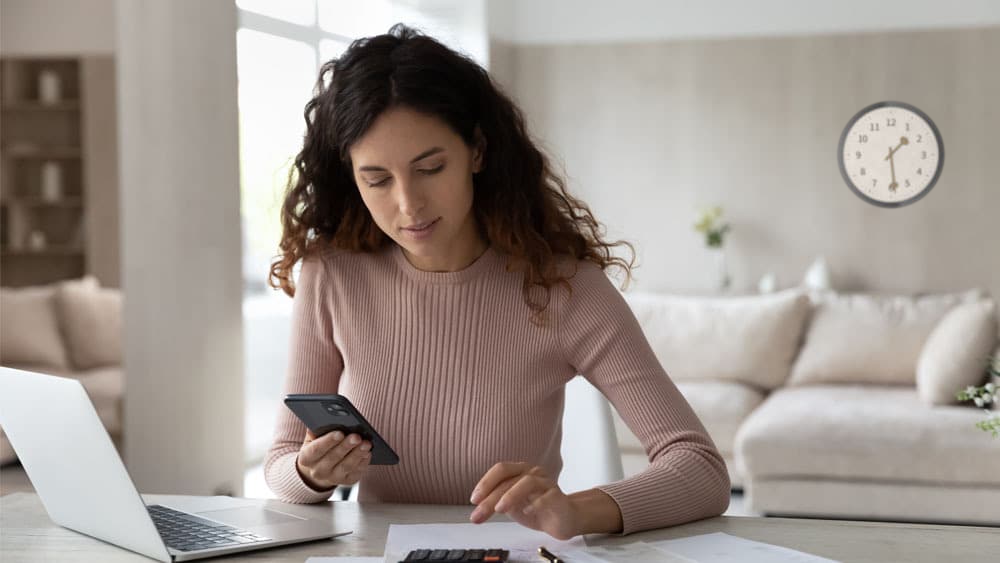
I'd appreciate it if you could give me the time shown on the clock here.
1:29
